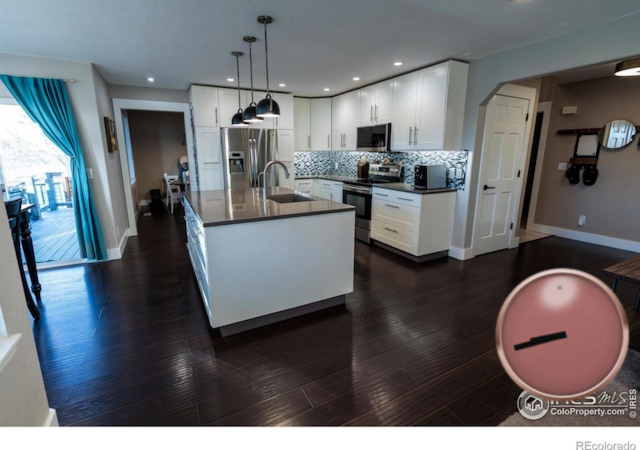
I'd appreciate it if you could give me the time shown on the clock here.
8:43
